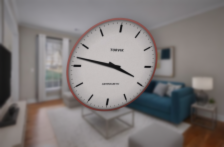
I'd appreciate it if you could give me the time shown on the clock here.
3:47
